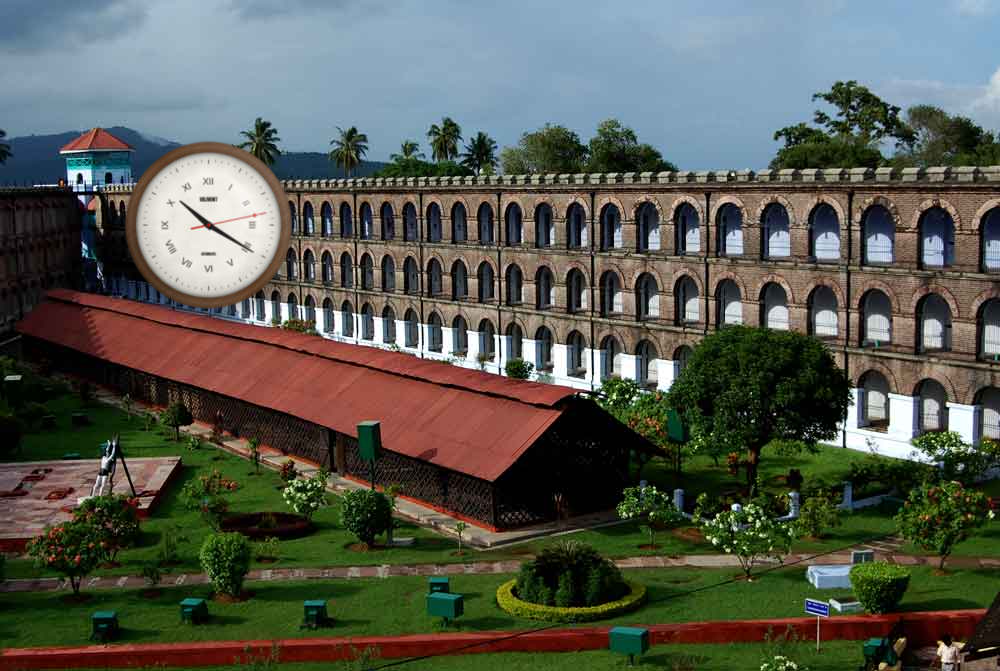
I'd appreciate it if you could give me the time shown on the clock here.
10:20:13
